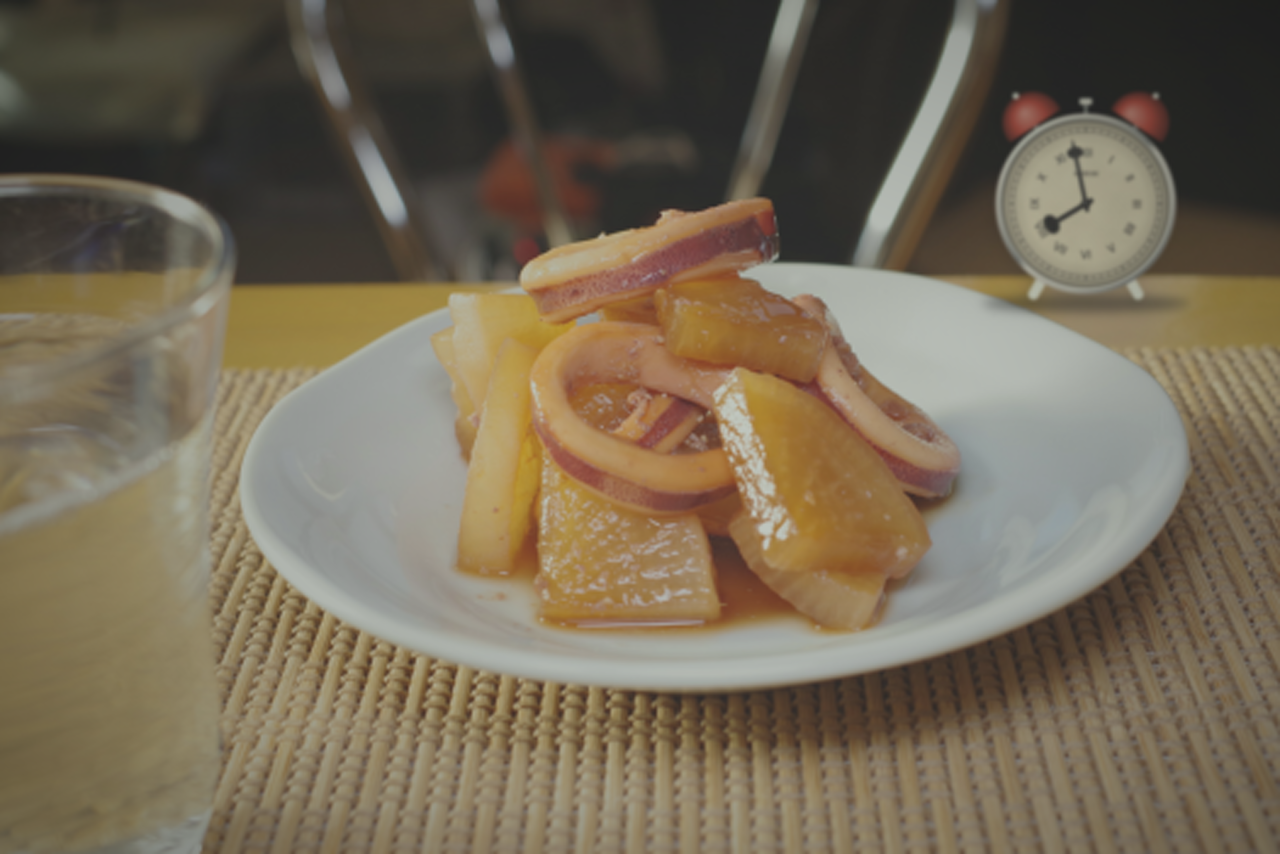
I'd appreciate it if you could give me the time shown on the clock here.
7:58
